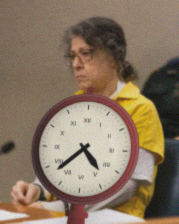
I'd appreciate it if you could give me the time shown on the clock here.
4:38
